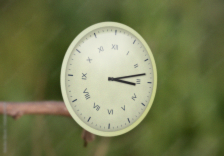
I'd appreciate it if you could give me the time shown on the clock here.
3:13
